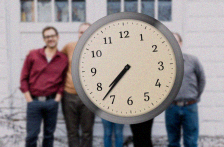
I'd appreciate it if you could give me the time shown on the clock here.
7:37
